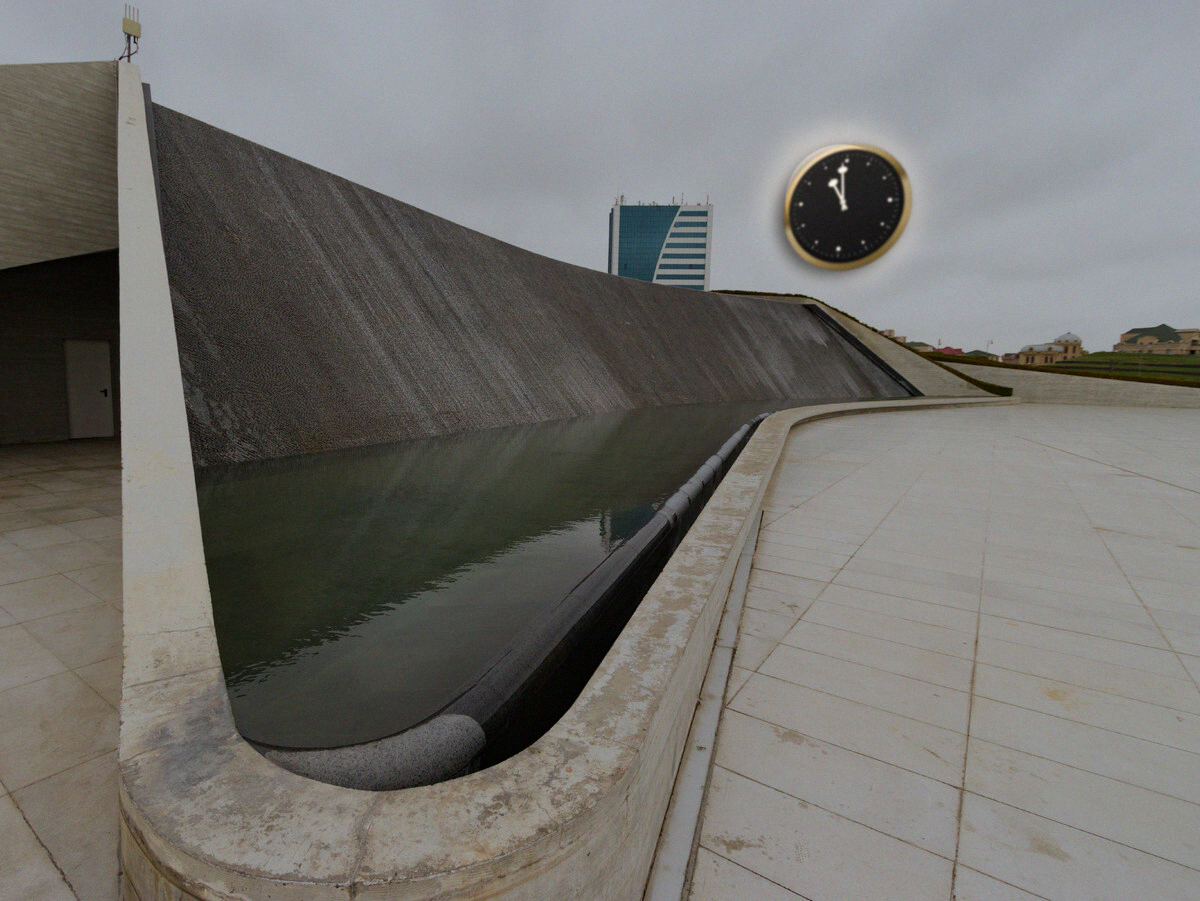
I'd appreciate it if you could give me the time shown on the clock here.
10:59
